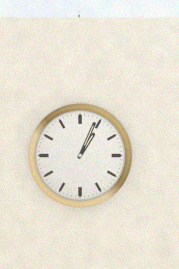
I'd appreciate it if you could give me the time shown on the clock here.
1:04
